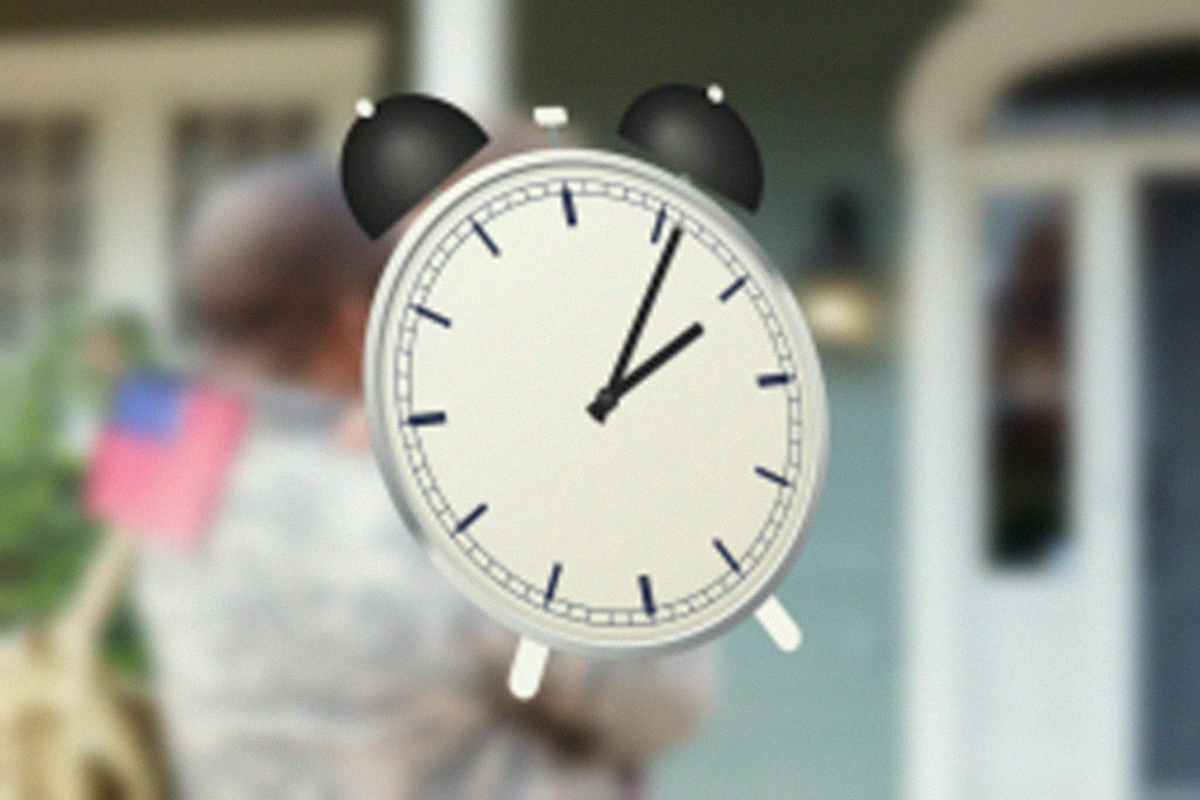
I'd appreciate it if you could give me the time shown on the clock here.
2:06
